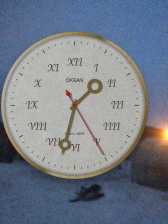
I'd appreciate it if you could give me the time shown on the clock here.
1:32:25
